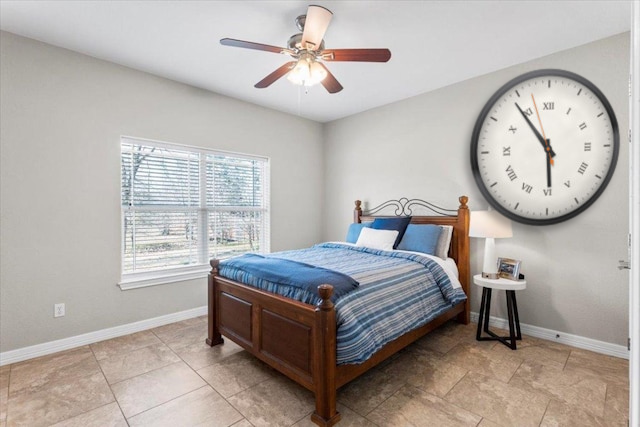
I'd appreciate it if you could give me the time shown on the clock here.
5:53:57
